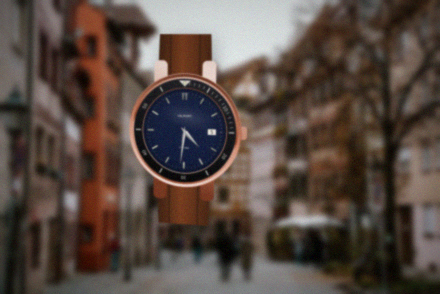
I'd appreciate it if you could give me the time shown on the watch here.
4:31
